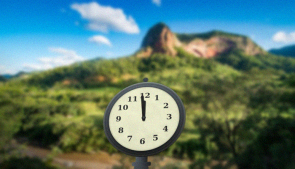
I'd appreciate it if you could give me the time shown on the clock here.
11:59
